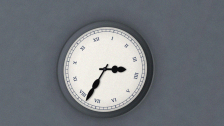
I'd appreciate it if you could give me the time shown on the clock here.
3:38
